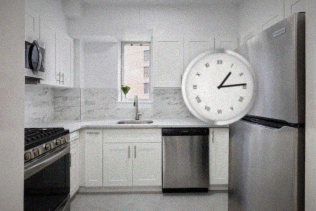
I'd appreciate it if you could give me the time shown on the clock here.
1:14
